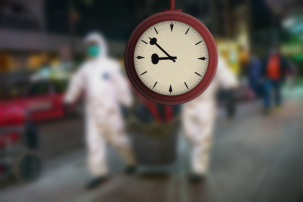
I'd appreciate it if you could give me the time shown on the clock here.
8:52
